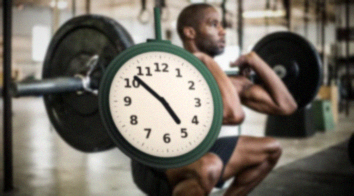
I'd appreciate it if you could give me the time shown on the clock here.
4:52
